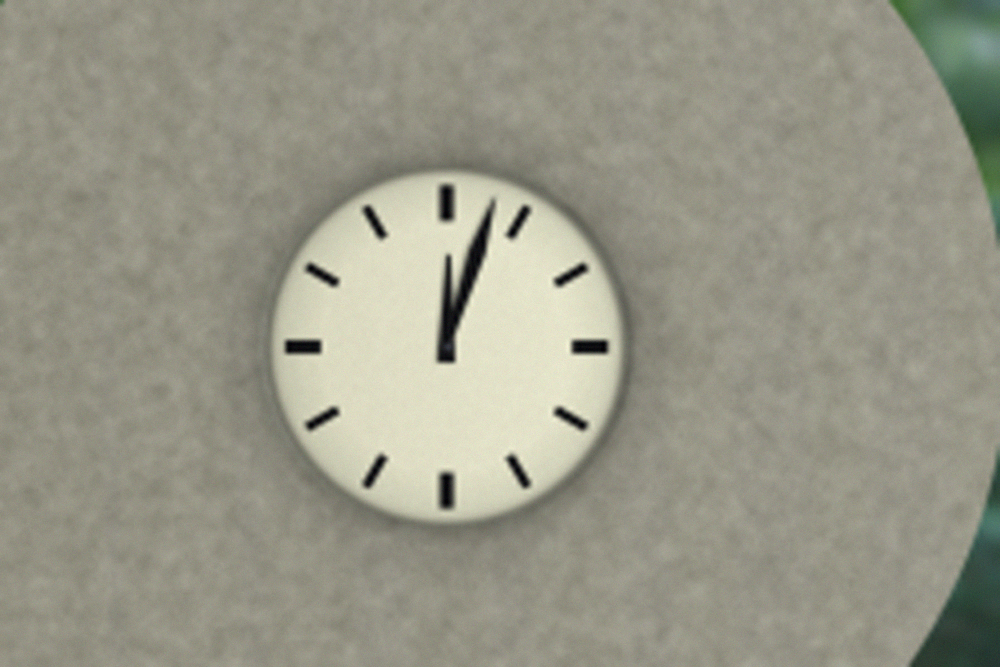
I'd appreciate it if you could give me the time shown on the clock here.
12:03
